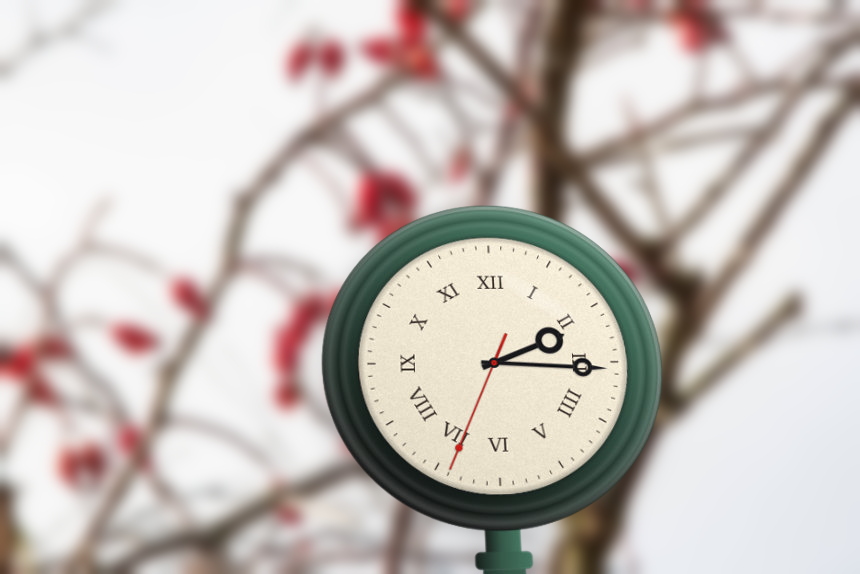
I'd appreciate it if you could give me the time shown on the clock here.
2:15:34
